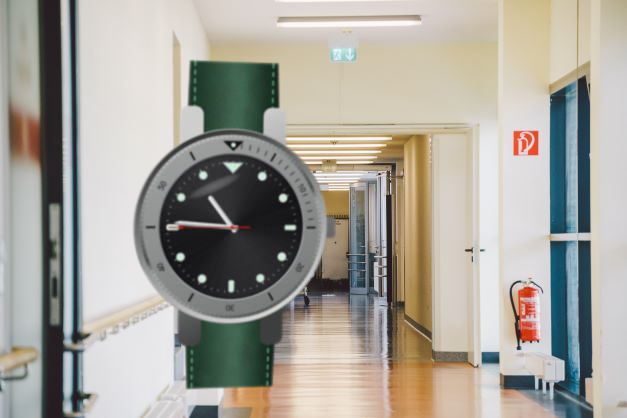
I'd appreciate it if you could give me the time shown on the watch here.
10:45:45
